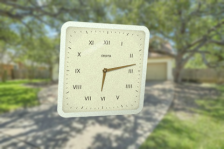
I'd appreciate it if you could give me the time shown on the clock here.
6:13
